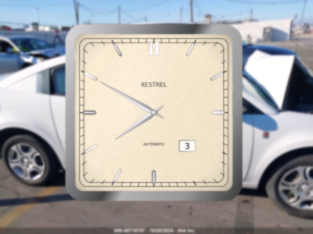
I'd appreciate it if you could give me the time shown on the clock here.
7:50
